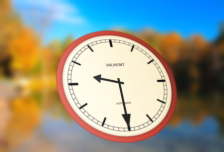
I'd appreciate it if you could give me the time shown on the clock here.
9:30
